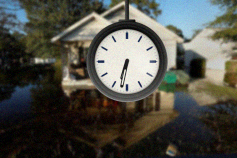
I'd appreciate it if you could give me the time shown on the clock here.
6:32
